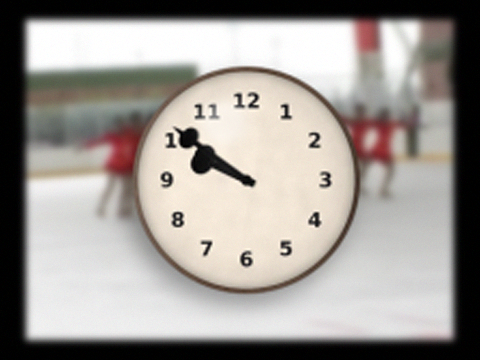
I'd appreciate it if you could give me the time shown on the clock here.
9:51
